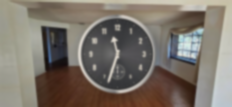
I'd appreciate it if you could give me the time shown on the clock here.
11:33
